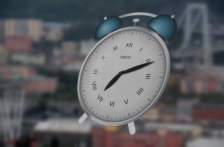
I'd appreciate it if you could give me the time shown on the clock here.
7:11
